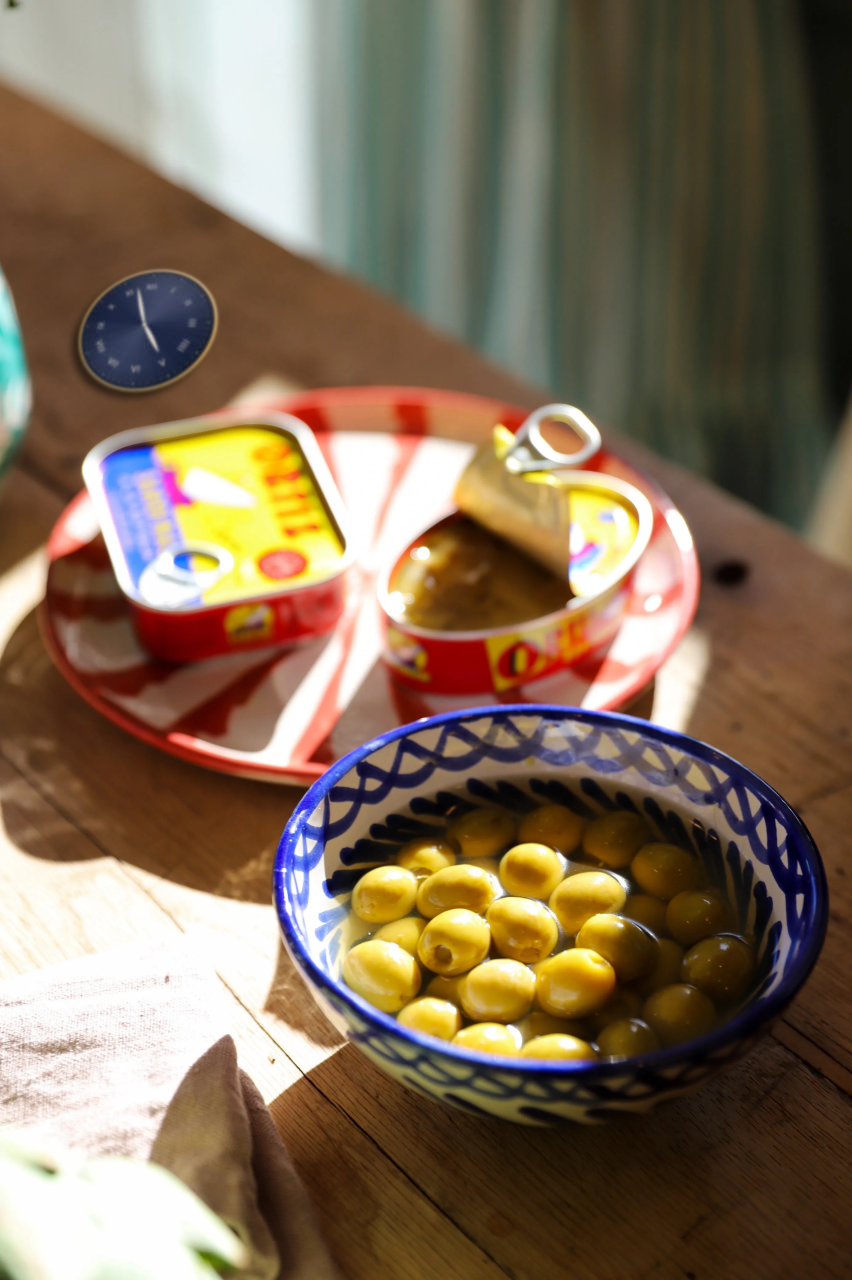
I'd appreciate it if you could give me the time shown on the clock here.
4:57
